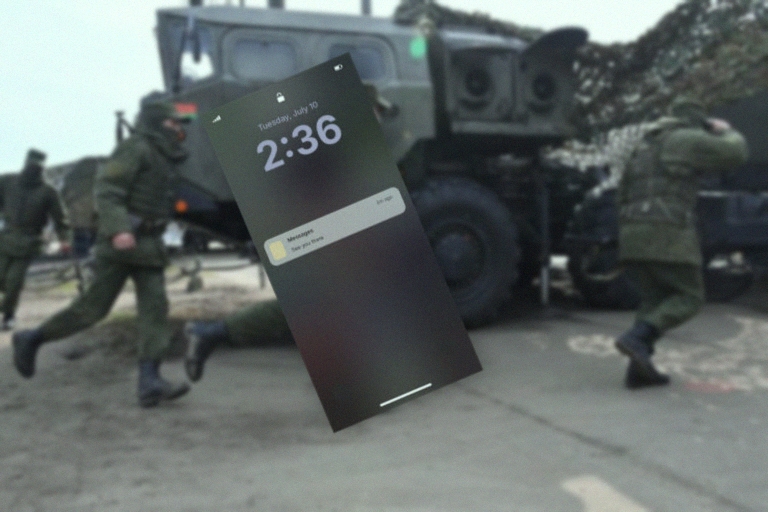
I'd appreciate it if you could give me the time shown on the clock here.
2:36
